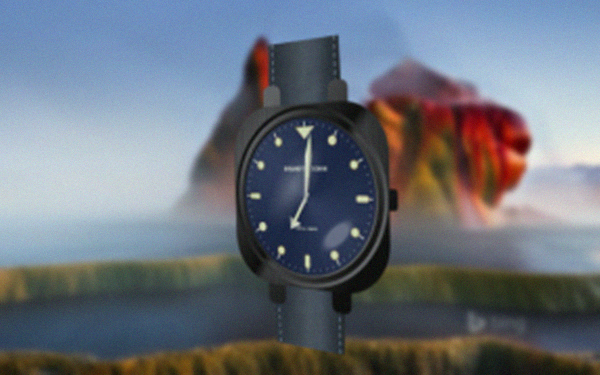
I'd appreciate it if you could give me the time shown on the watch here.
7:01
